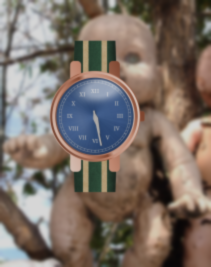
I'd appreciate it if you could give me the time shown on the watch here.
5:28
